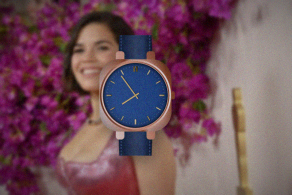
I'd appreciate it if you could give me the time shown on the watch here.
7:54
